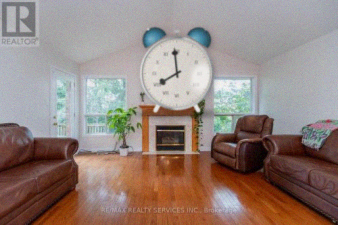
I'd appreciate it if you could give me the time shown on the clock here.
7:59
